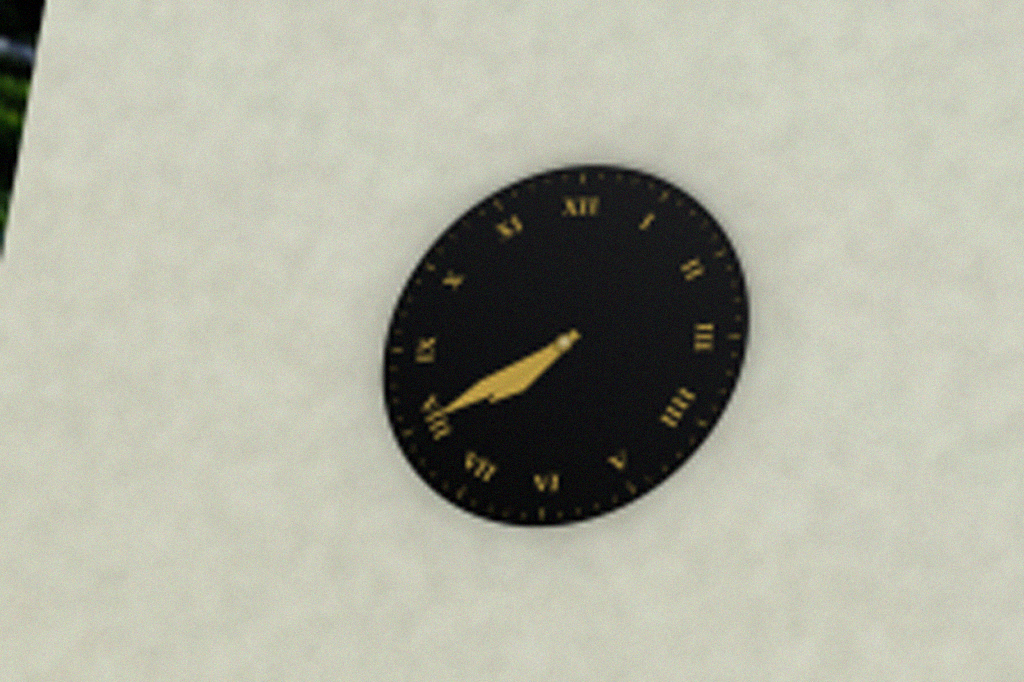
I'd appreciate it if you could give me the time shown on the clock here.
7:40
